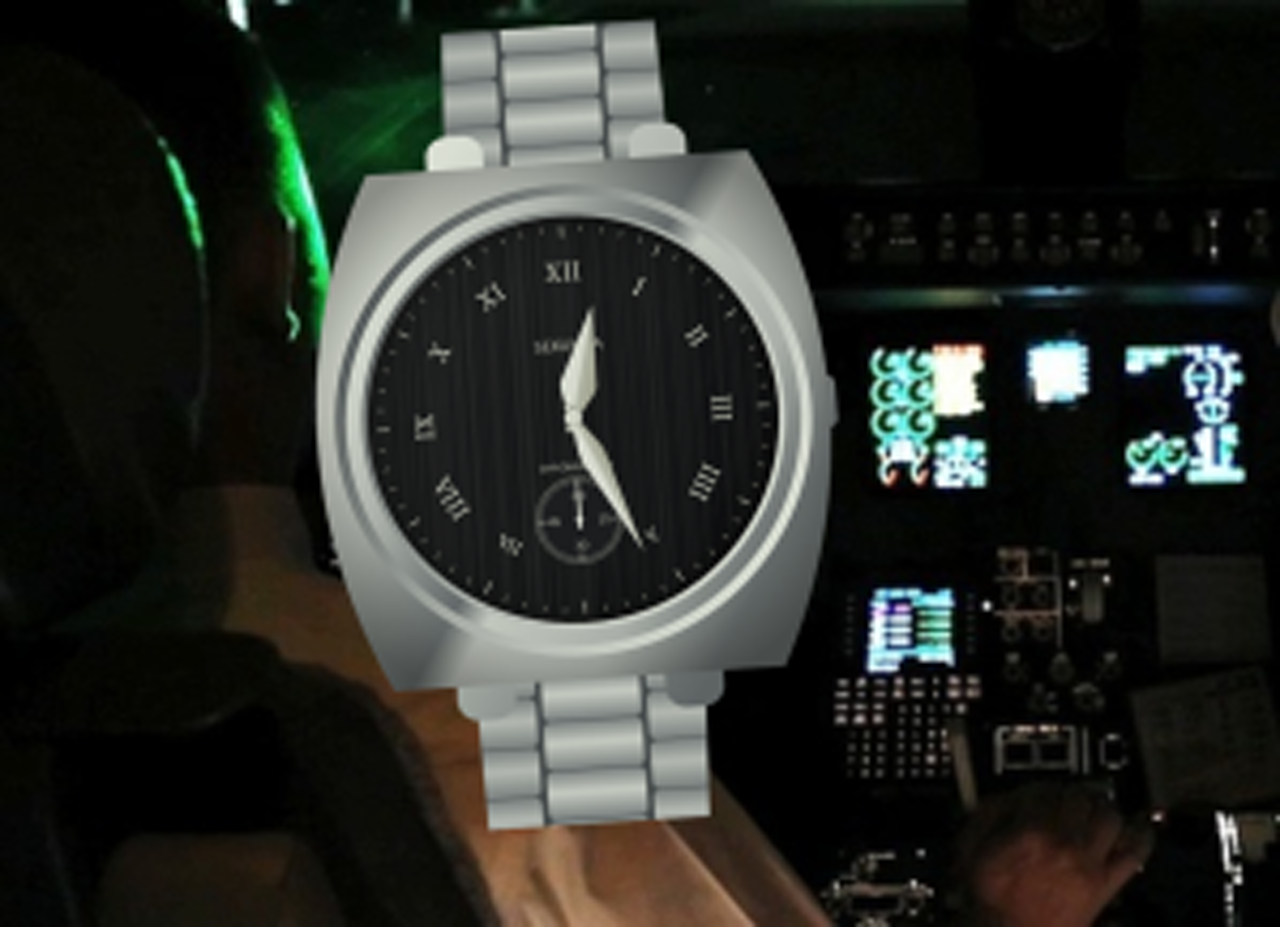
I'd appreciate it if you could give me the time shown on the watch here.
12:26
